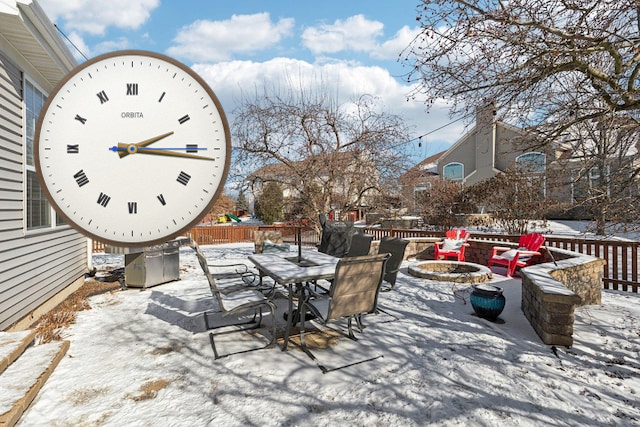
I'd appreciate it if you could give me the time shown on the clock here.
2:16:15
